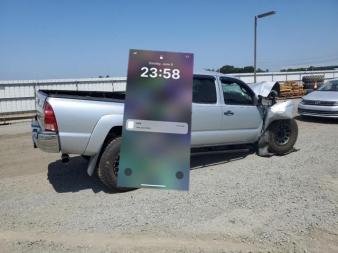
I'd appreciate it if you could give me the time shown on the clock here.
23:58
